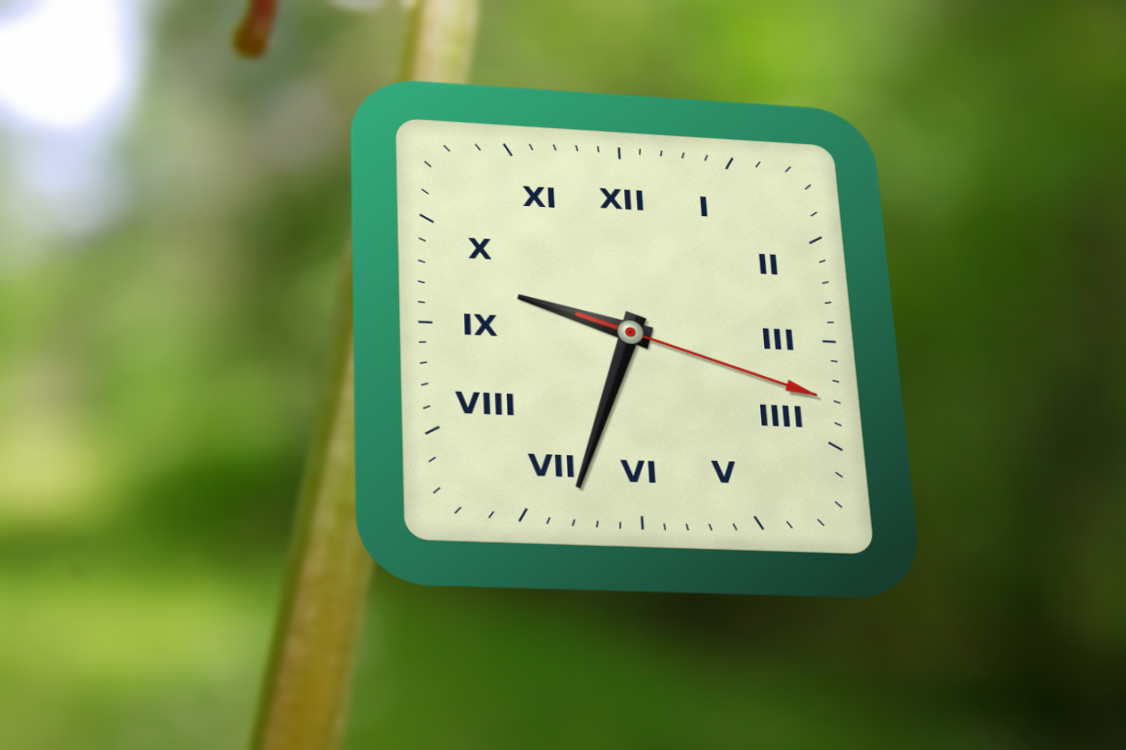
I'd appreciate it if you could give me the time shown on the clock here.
9:33:18
